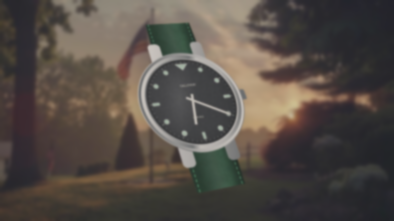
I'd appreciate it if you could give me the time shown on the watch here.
6:20
